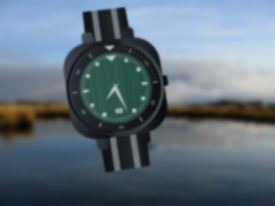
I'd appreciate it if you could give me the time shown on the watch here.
7:27
